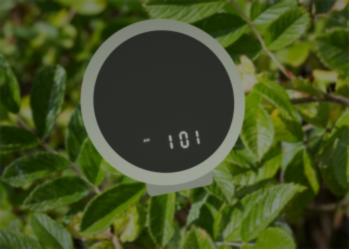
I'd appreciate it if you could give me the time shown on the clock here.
1:01
